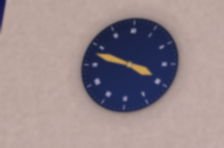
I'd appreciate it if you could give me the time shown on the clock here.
3:48
